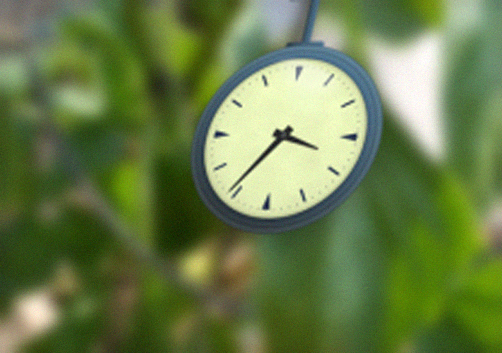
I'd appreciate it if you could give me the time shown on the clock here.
3:36
